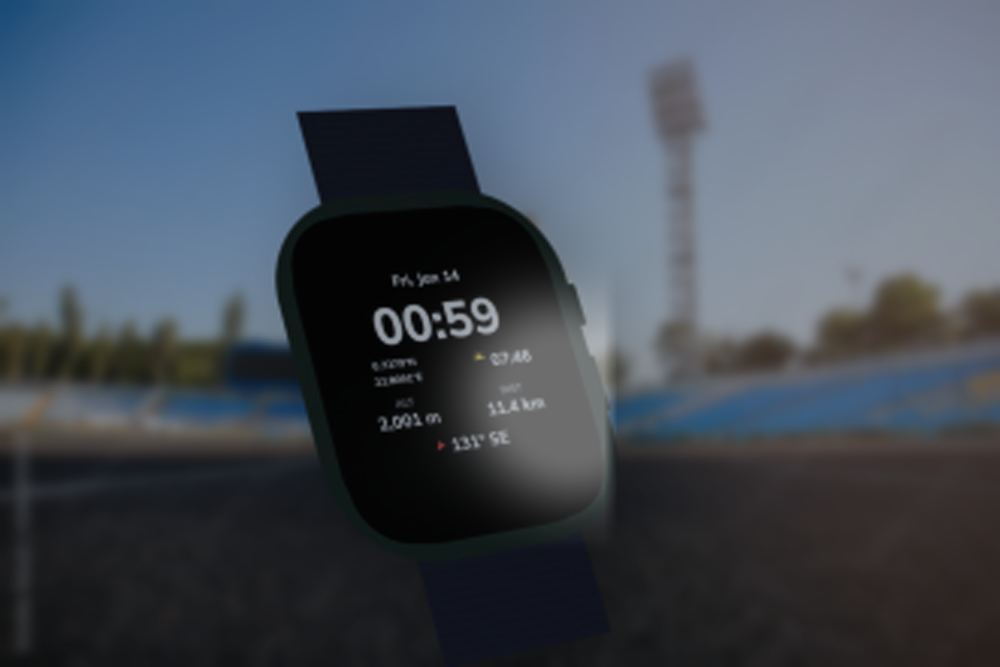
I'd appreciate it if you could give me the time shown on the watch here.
0:59
